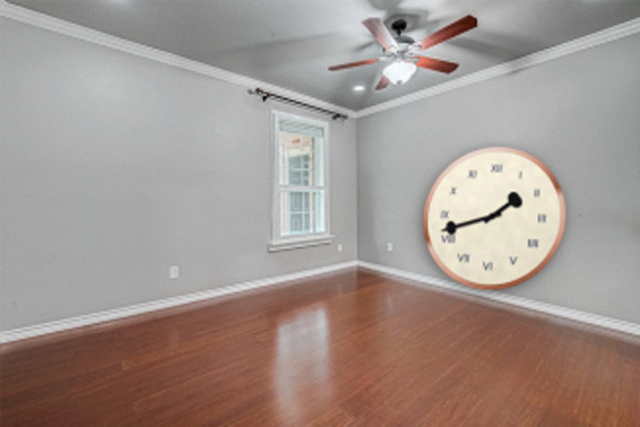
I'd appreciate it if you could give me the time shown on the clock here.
1:42
